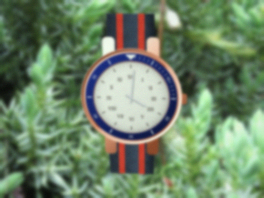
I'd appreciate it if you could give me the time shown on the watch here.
4:01
